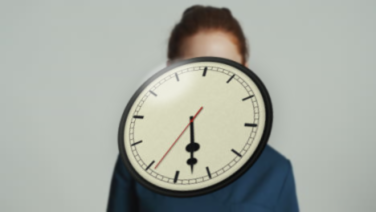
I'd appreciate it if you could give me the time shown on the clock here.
5:27:34
